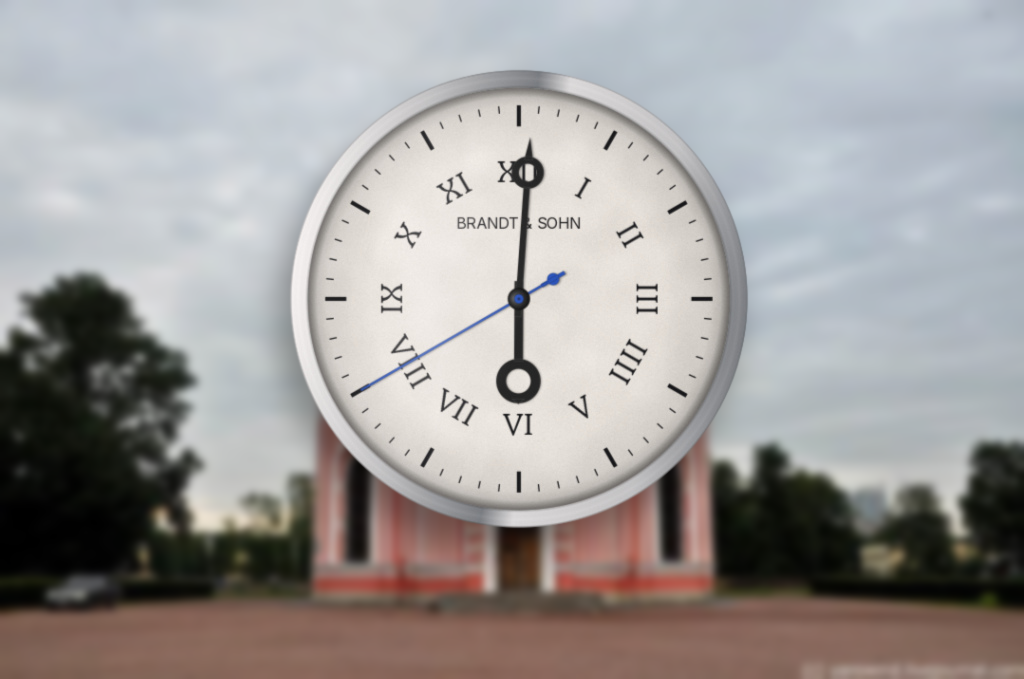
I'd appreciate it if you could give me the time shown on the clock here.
6:00:40
